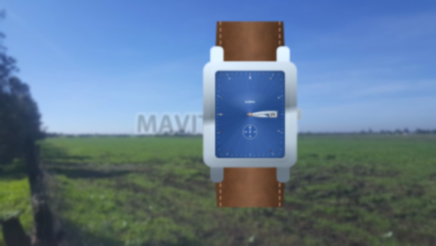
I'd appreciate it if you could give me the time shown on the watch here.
3:14
